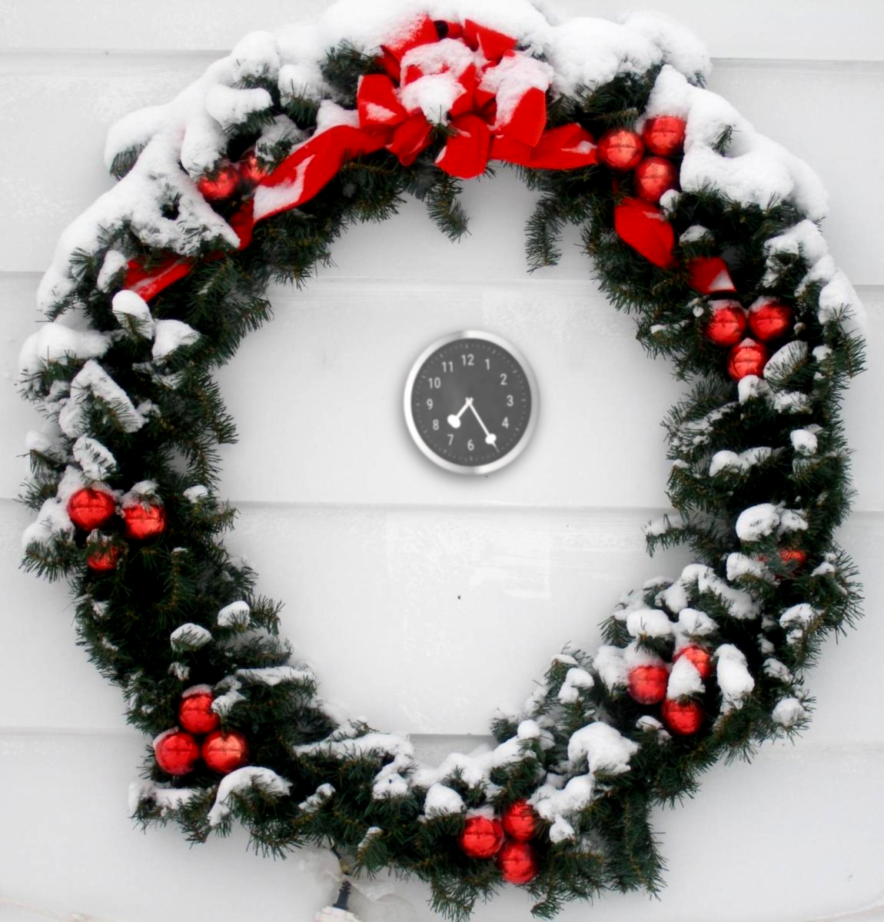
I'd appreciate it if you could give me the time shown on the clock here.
7:25
